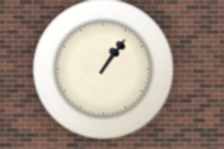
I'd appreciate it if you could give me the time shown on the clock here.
1:06
